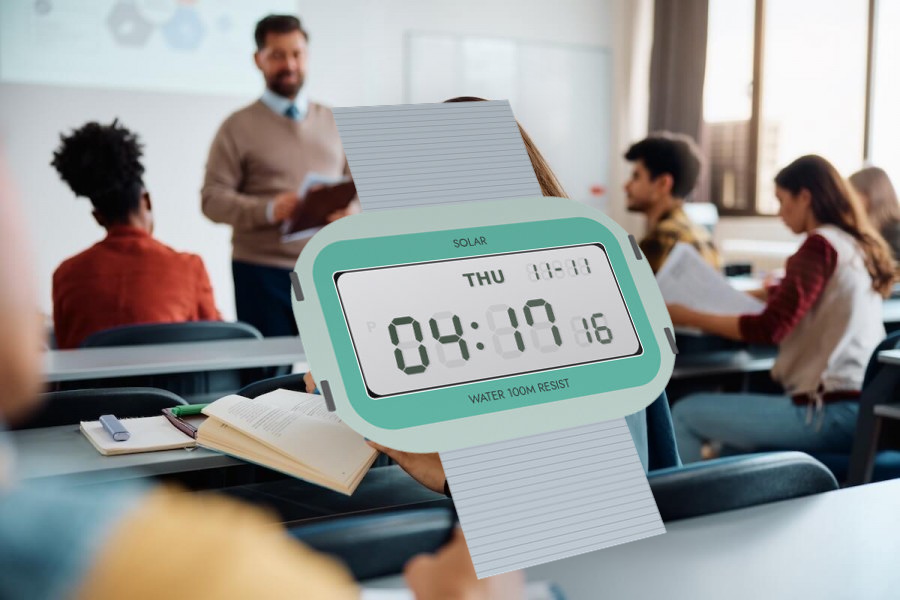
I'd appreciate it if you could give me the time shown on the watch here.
4:17:16
